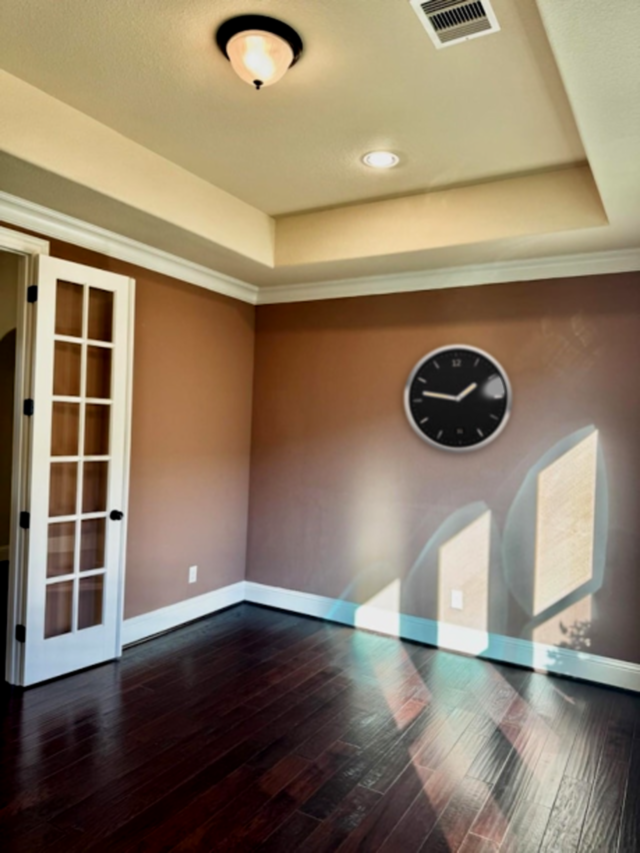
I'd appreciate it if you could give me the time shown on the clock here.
1:47
